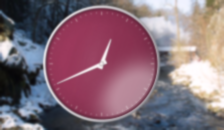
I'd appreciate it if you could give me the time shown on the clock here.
12:41
